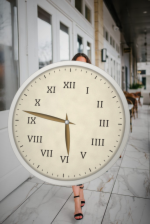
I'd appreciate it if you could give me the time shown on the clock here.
5:47
